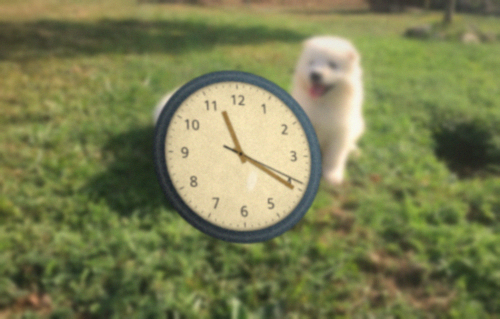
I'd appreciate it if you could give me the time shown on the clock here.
11:20:19
